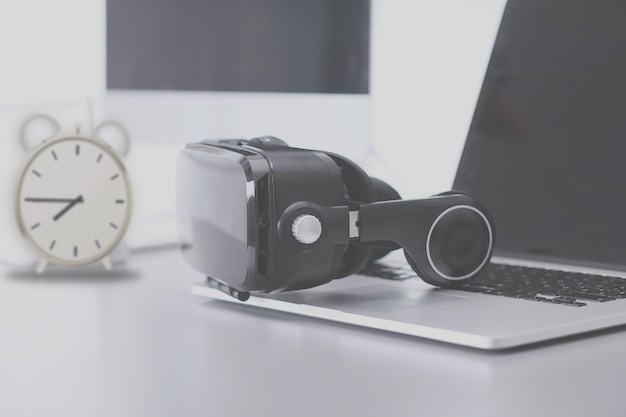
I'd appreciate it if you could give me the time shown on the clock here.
7:45
